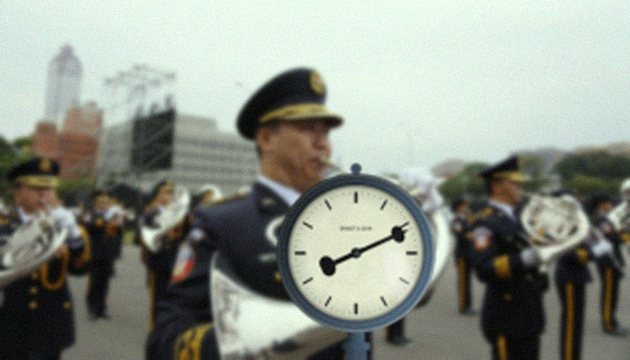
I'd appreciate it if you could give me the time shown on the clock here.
8:11
